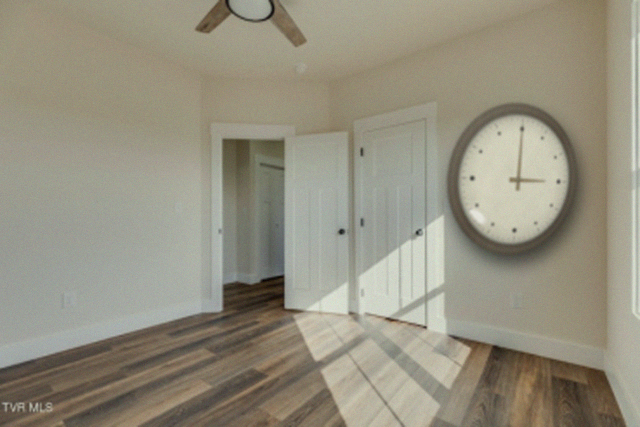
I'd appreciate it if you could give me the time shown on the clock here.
3:00
